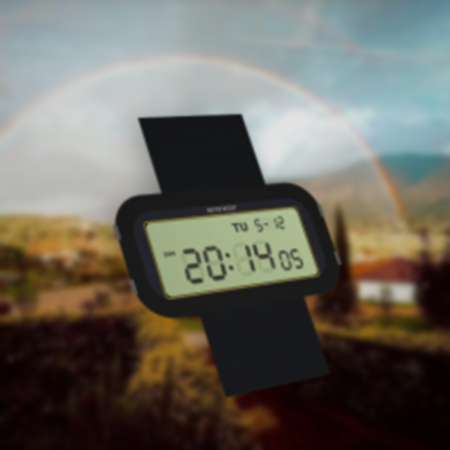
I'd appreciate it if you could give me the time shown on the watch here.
20:14:05
